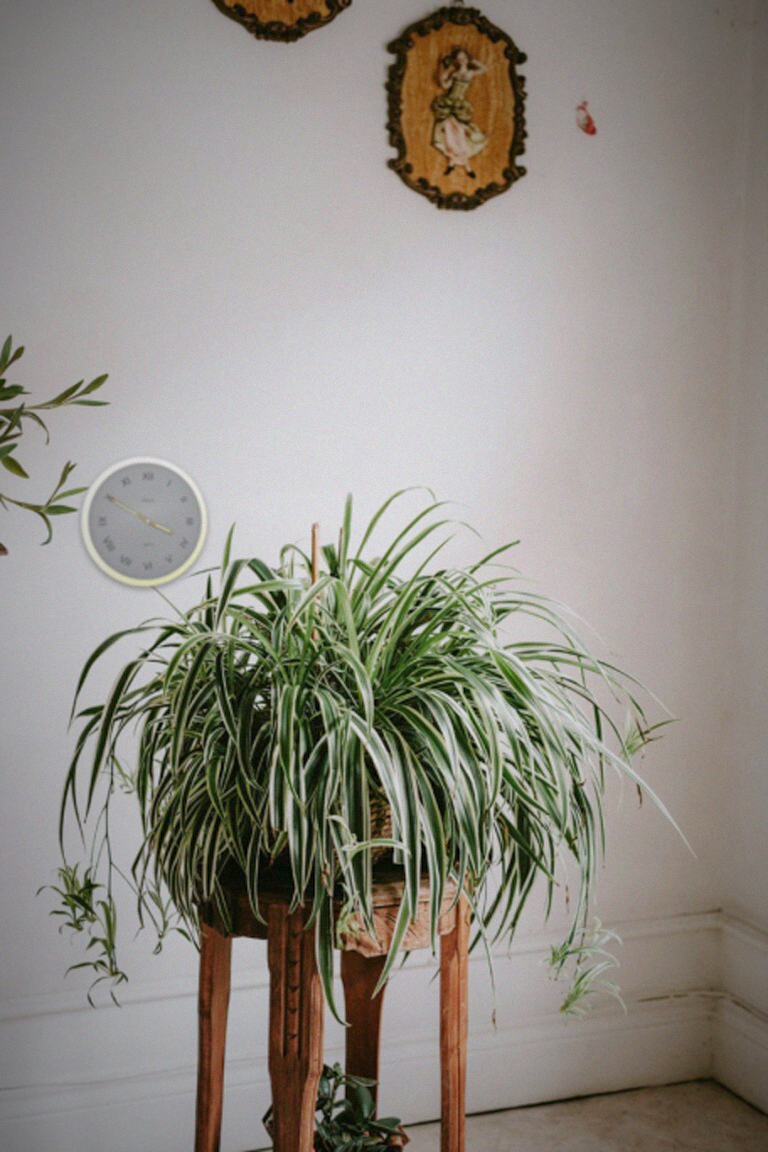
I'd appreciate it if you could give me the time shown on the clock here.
3:50
